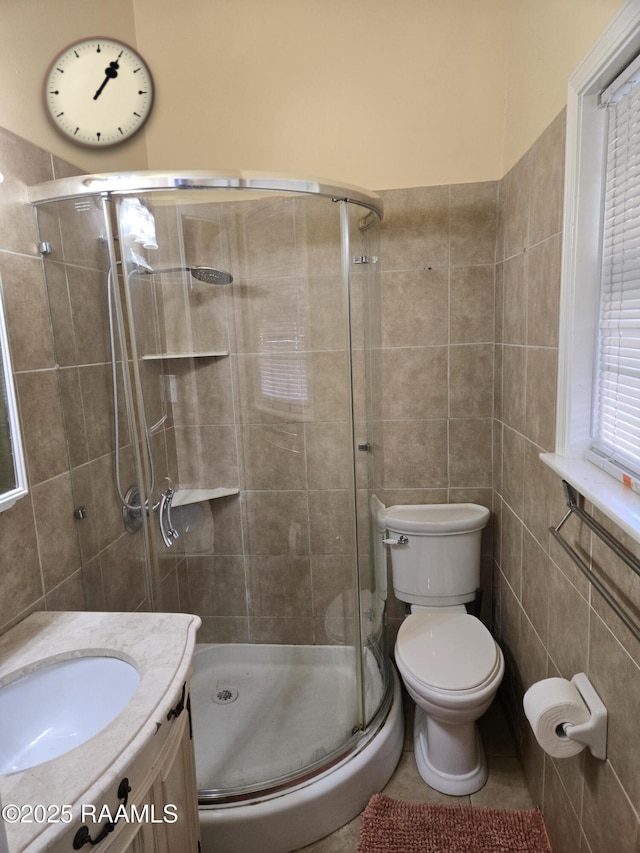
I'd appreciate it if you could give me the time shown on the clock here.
1:05
